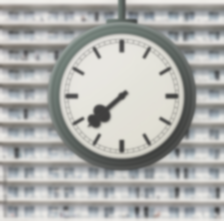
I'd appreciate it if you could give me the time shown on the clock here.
7:38
